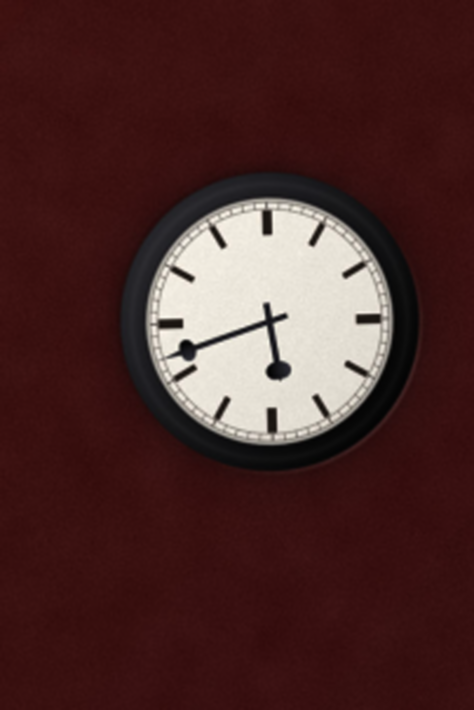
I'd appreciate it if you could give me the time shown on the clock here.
5:42
